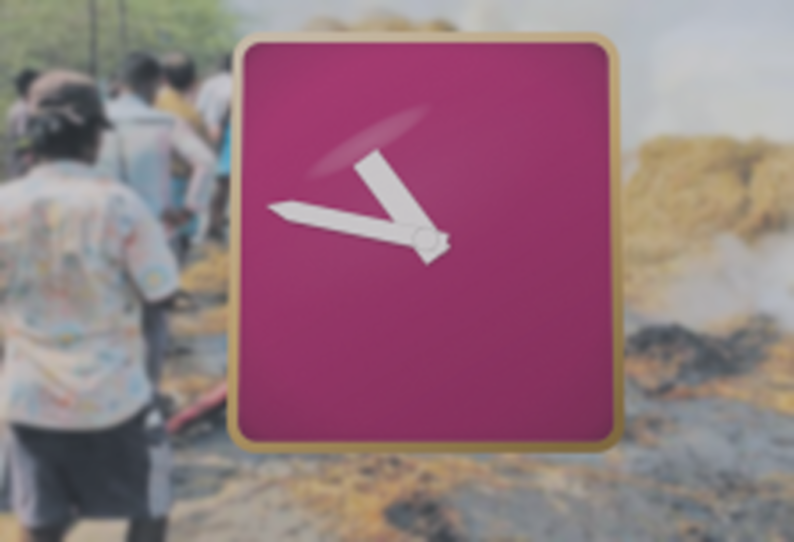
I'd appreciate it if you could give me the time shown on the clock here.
10:47
